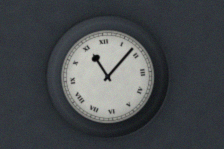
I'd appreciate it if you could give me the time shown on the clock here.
11:08
